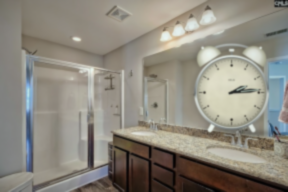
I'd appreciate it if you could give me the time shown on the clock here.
2:14
